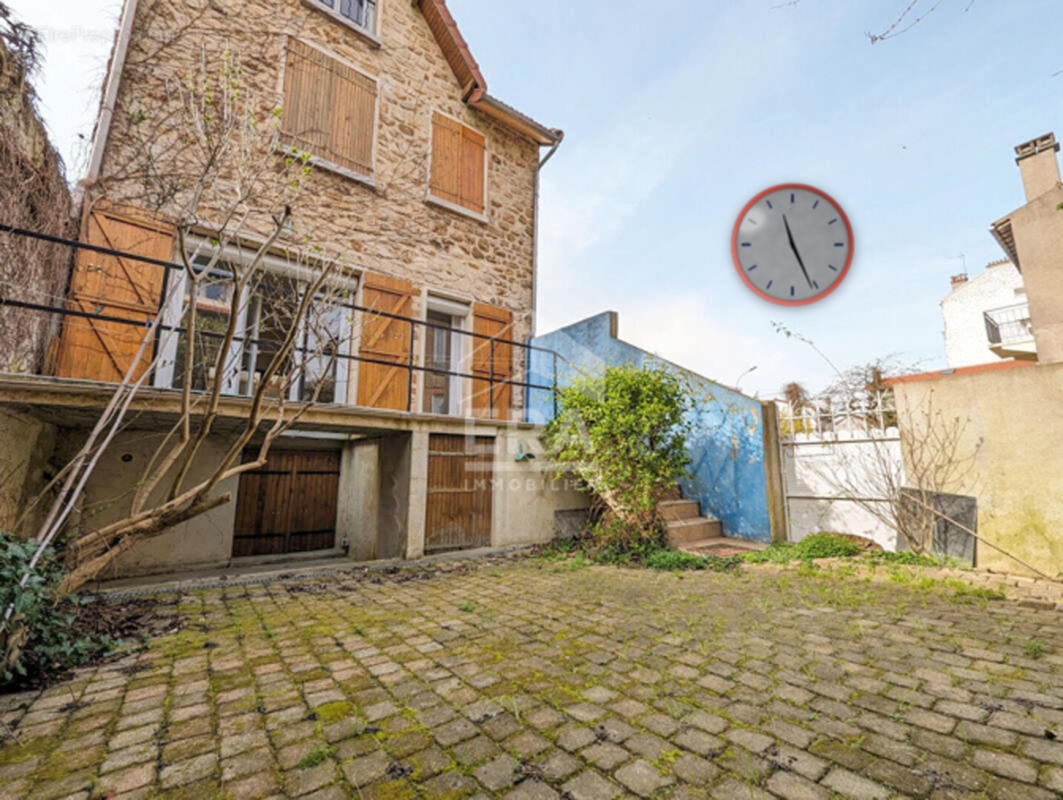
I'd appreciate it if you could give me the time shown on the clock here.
11:26
